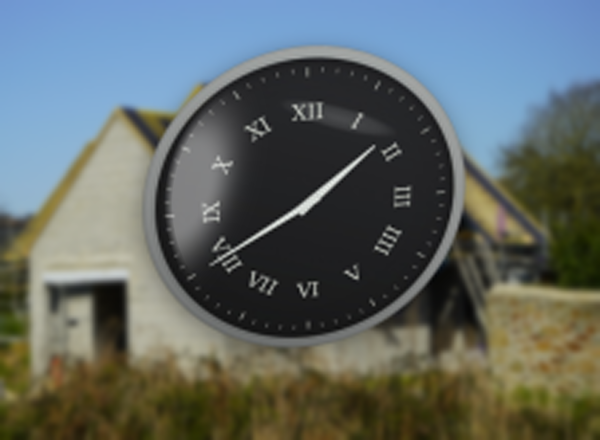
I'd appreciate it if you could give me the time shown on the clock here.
1:40
